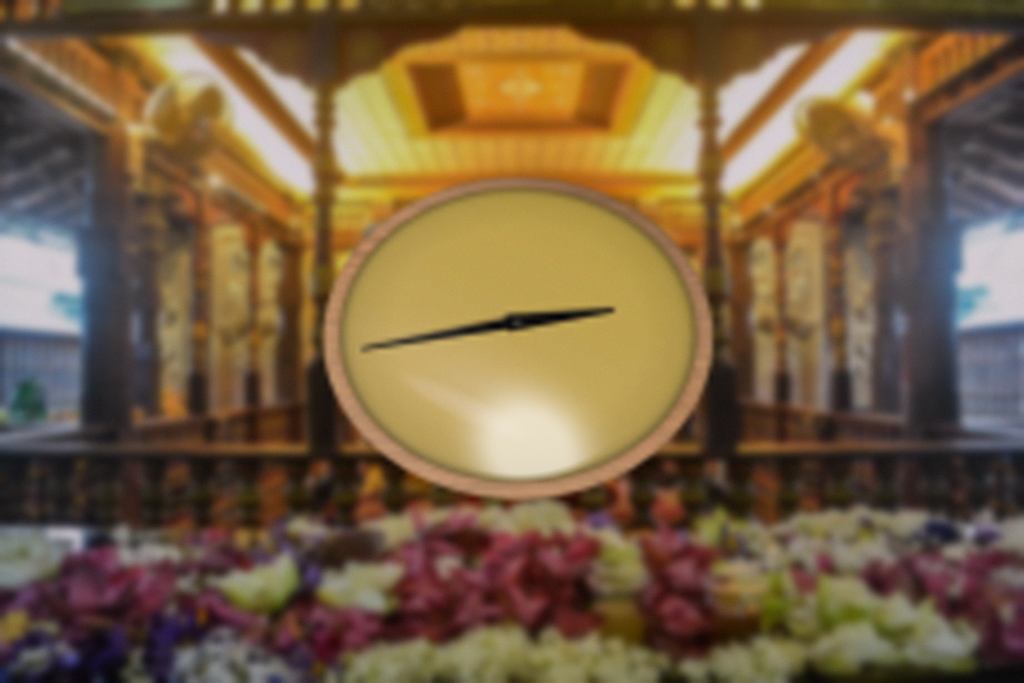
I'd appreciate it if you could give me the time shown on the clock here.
2:43
